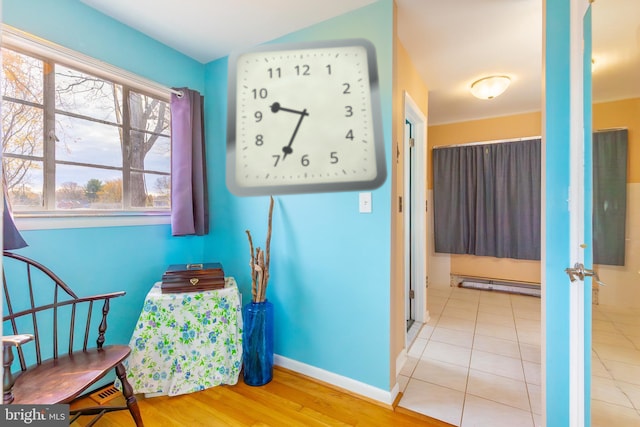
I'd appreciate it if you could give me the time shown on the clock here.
9:34
